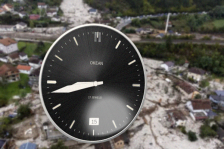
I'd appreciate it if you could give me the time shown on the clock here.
8:43
